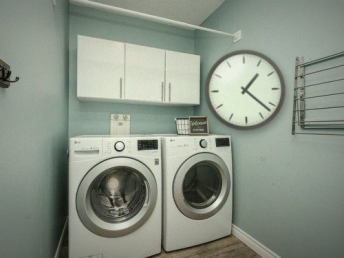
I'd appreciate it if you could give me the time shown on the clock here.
1:22
